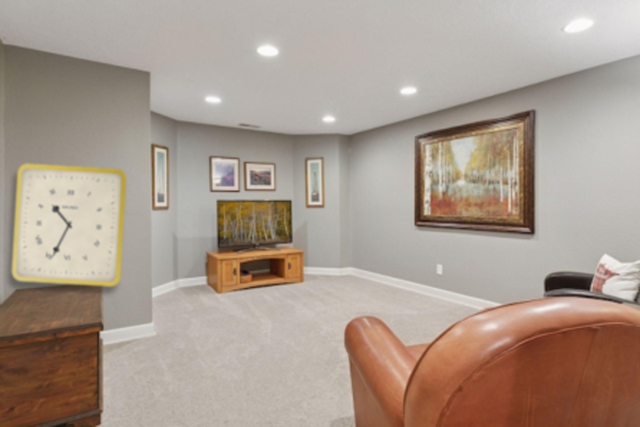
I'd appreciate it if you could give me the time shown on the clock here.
10:34
